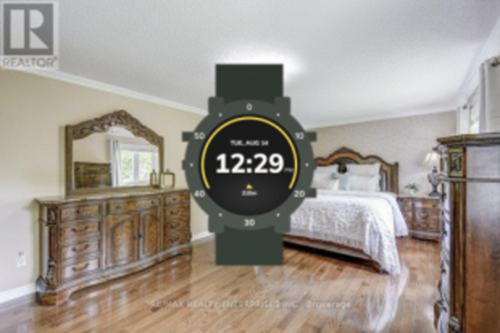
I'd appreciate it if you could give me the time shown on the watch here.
12:29
